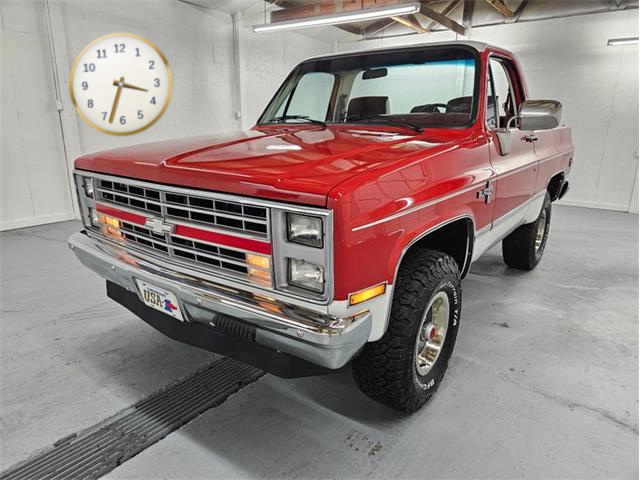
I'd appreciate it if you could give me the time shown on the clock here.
3:33
